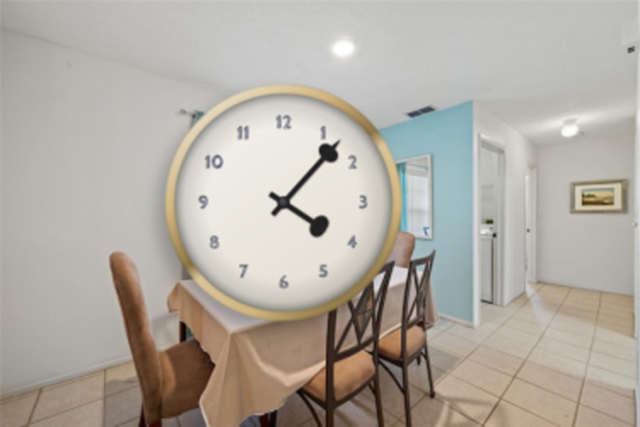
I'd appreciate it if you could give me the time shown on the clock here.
4:07
